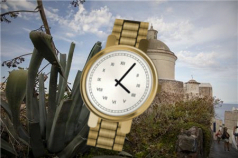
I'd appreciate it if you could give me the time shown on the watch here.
4:05
